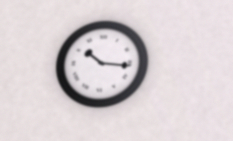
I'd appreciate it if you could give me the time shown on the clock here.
10:16
